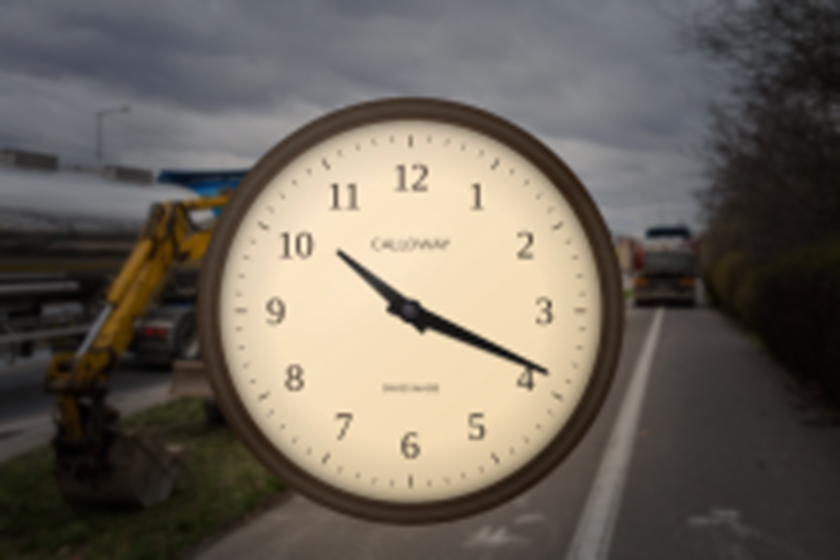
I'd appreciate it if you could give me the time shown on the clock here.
10:19
